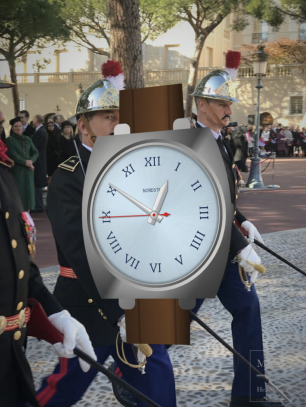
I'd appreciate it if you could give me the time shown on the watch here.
12:50:45
